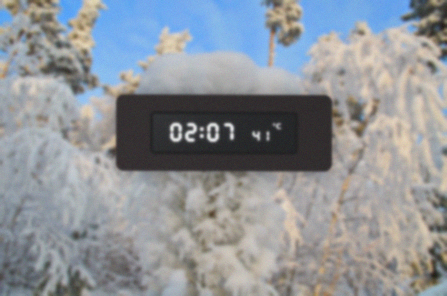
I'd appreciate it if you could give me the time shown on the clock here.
2:07
